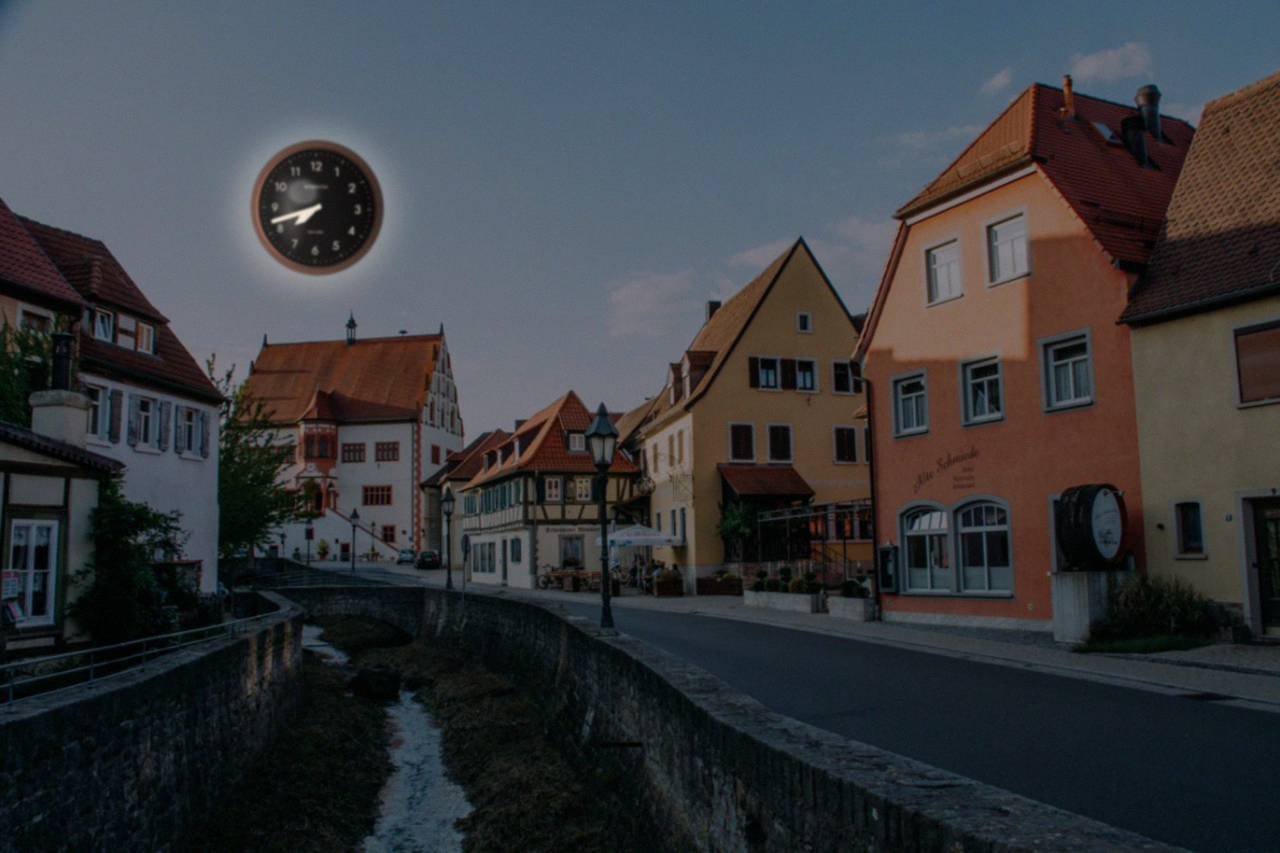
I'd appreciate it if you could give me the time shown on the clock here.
7:42
